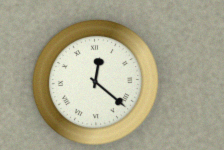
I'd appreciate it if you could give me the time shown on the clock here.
12:22
